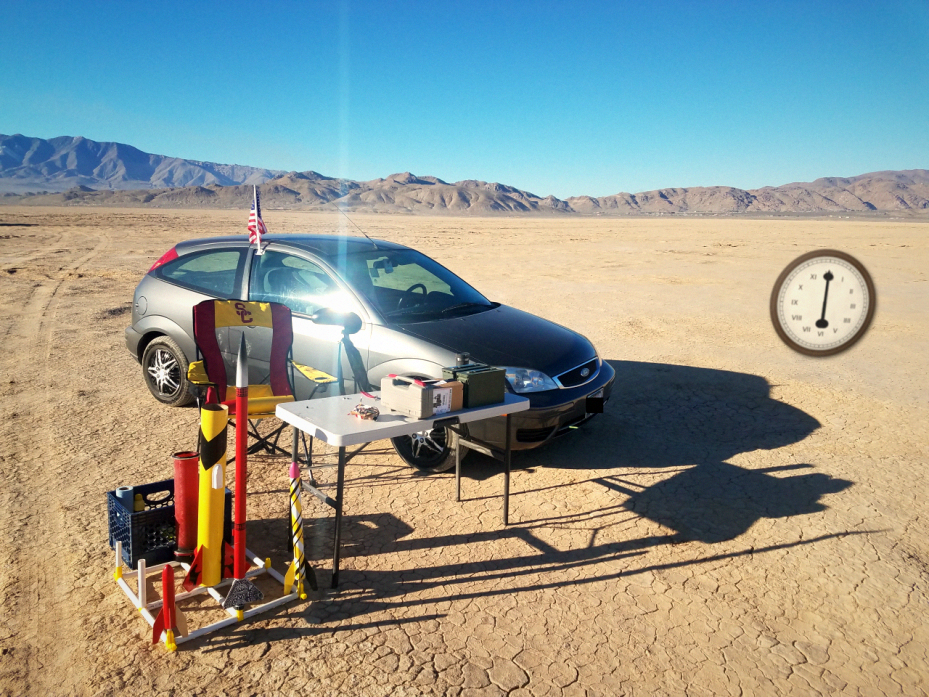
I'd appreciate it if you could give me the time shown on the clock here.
6:00
